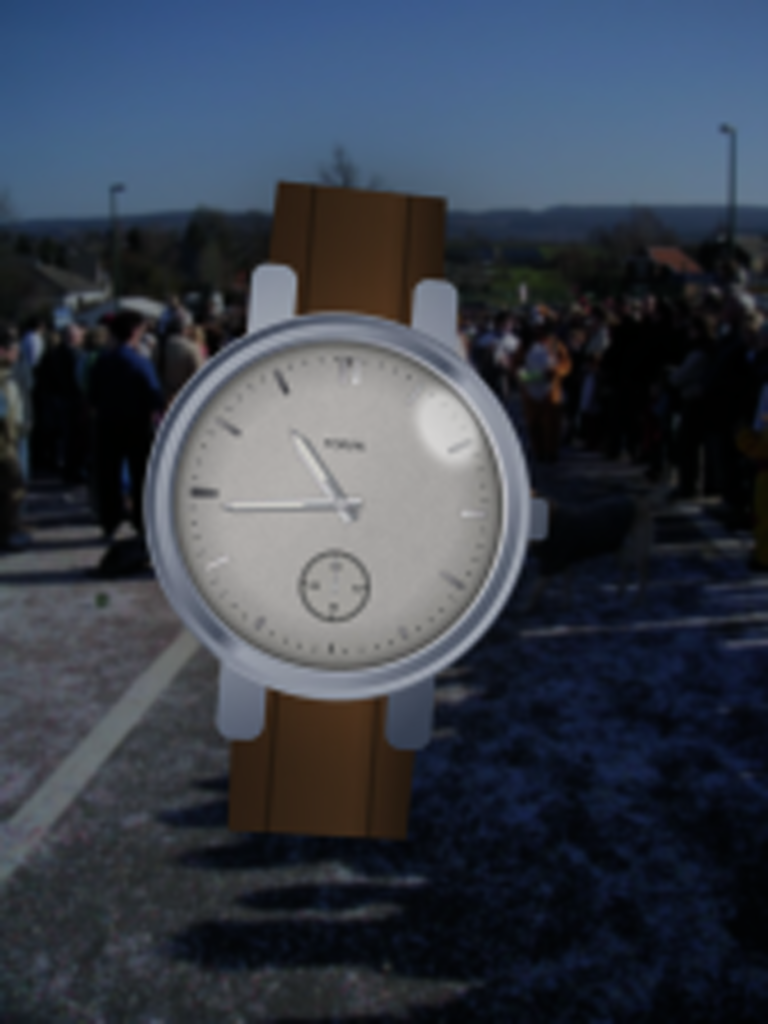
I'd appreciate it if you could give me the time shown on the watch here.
10:44
